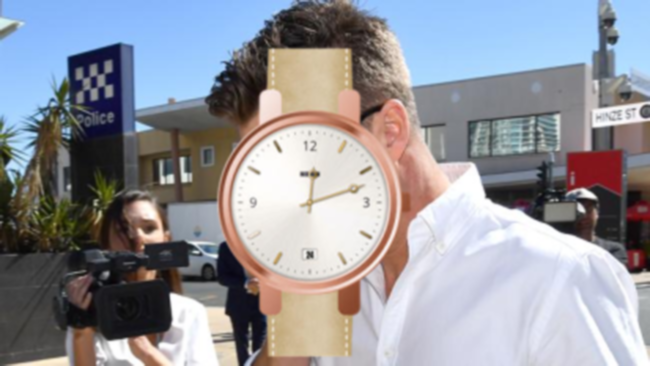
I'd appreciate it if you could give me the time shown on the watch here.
12:12
